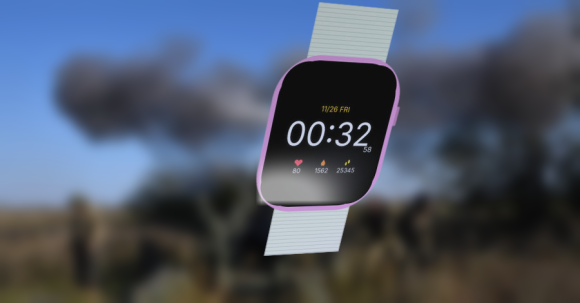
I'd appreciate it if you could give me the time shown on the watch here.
0:32:58
